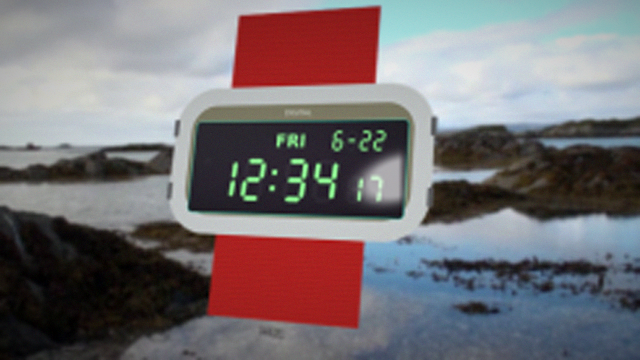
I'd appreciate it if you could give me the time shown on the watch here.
12:34:17
